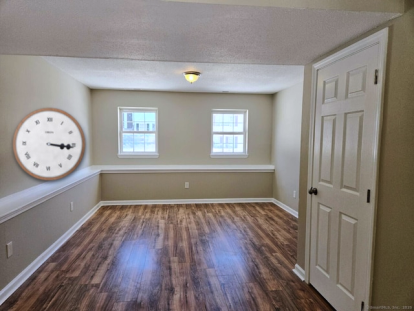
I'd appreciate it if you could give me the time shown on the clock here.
3:16
